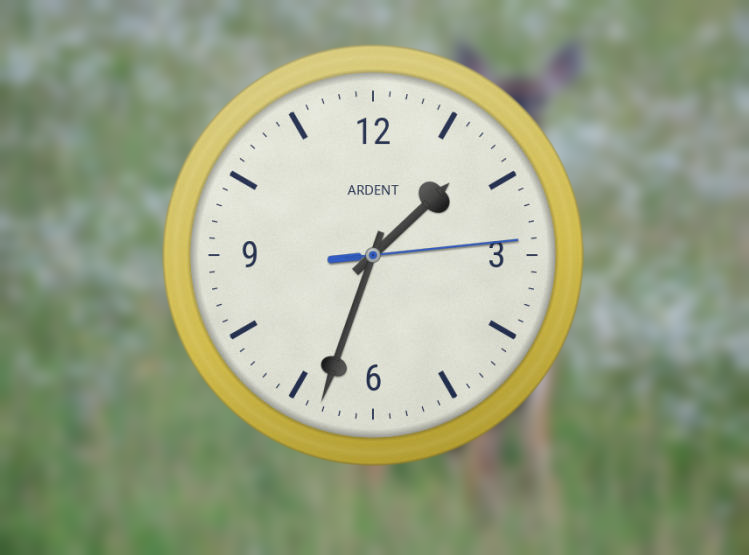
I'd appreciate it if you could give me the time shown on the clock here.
1:33:14
